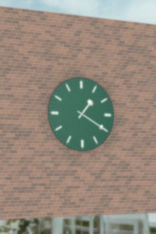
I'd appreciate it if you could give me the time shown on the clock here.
1:20
